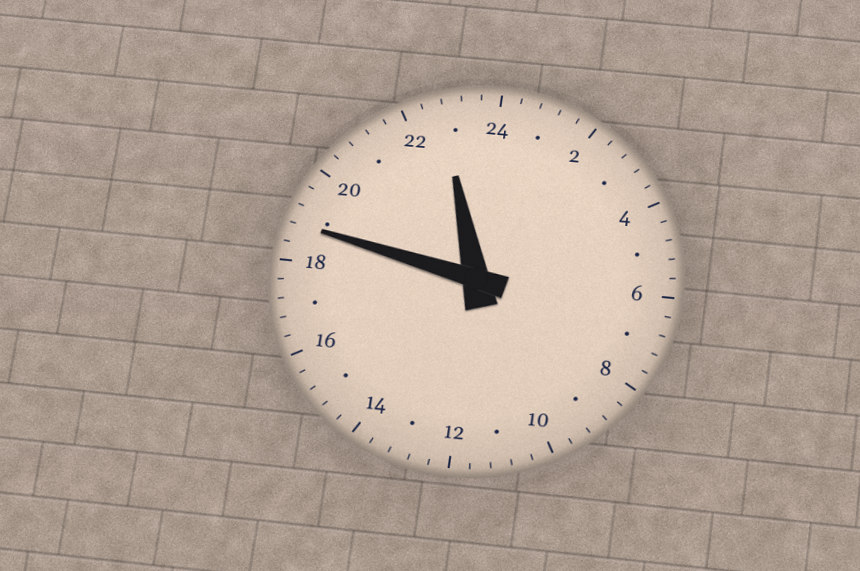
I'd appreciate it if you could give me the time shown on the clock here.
22:47
